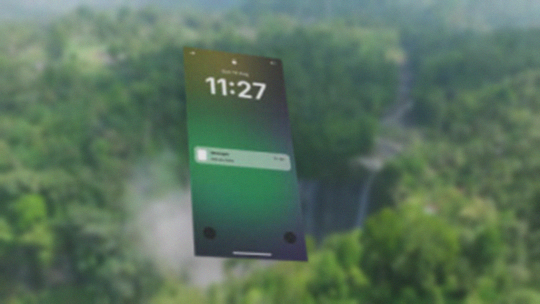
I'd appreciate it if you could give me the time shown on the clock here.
11:27
